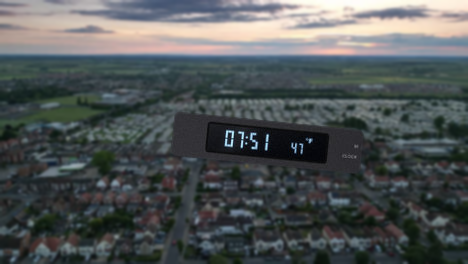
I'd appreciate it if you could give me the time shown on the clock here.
7:51
